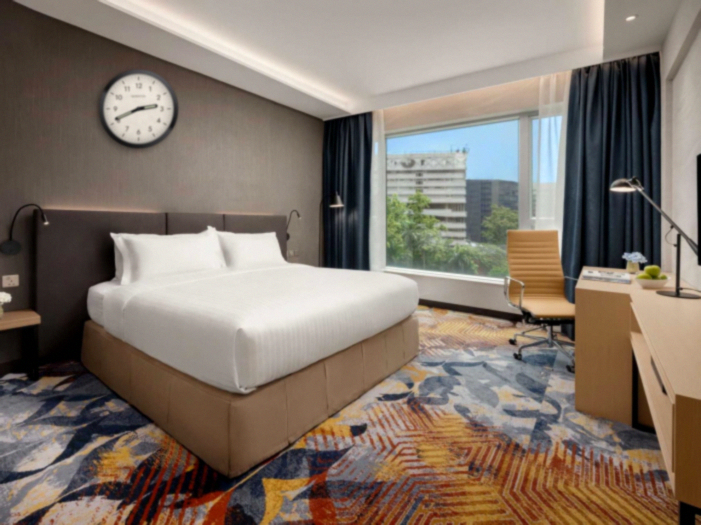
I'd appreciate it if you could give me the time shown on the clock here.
2:41
